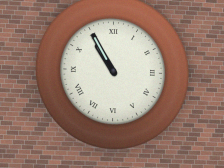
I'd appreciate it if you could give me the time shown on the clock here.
10:55
